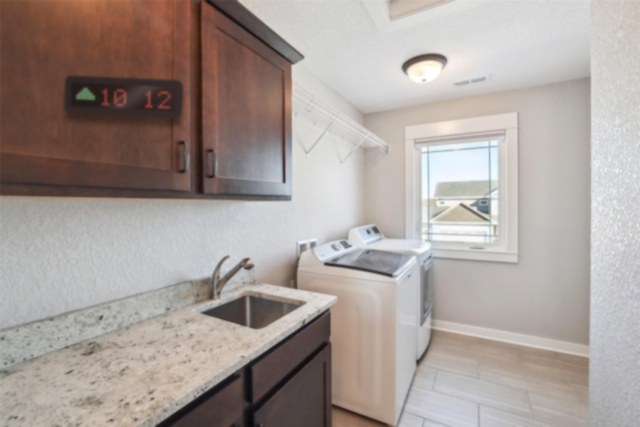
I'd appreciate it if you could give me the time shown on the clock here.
10:12
